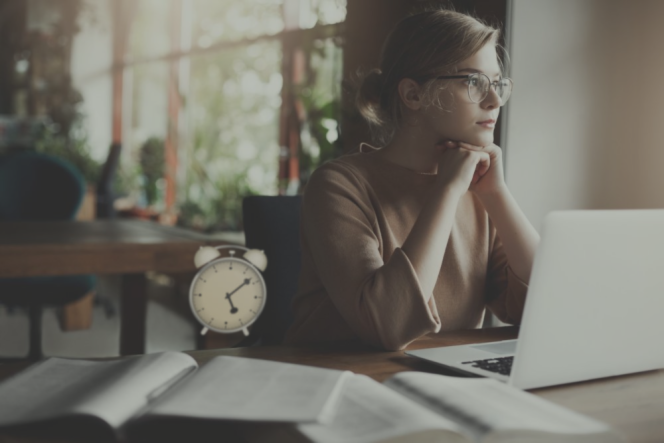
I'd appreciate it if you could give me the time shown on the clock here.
5:08
